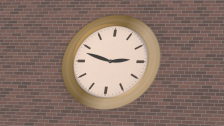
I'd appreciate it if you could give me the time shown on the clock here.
2:48
